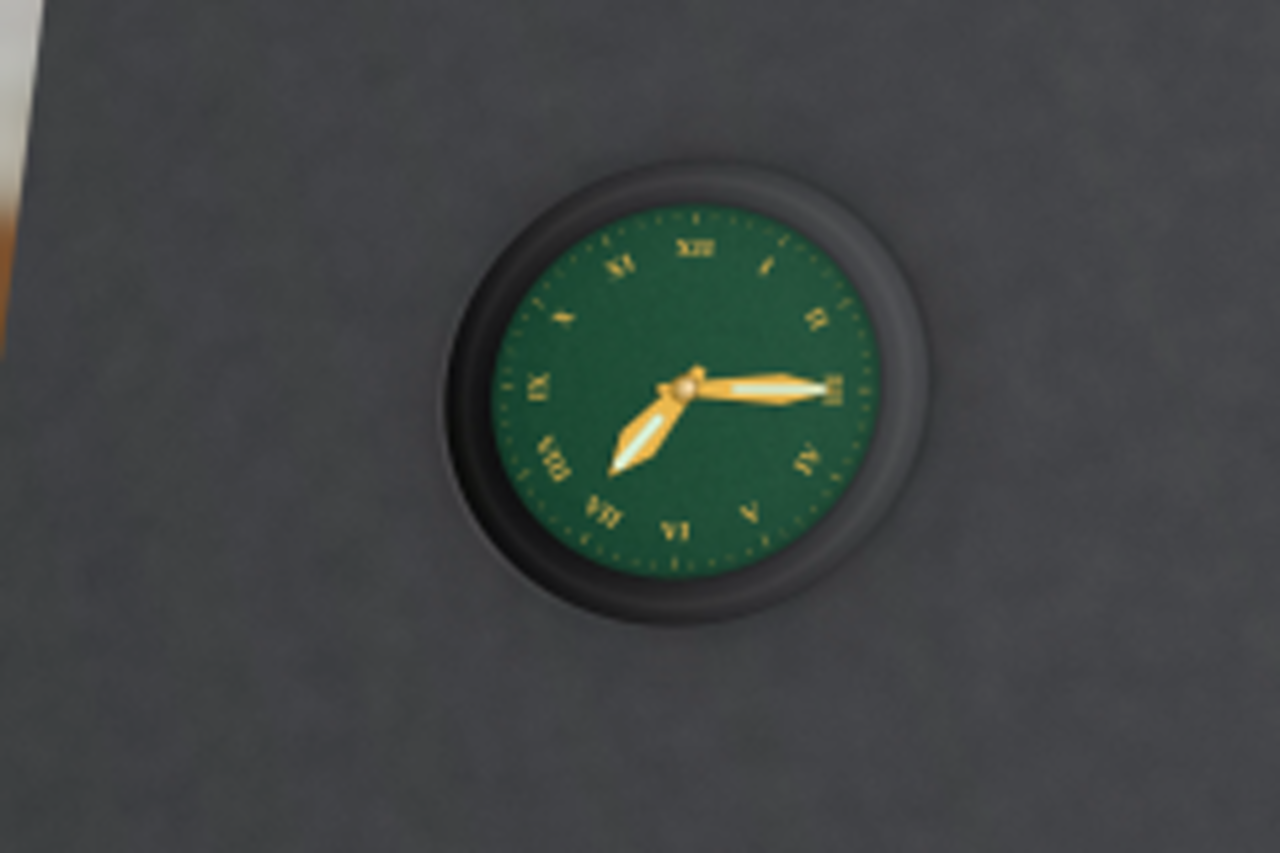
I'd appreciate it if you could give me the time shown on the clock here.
7:15
